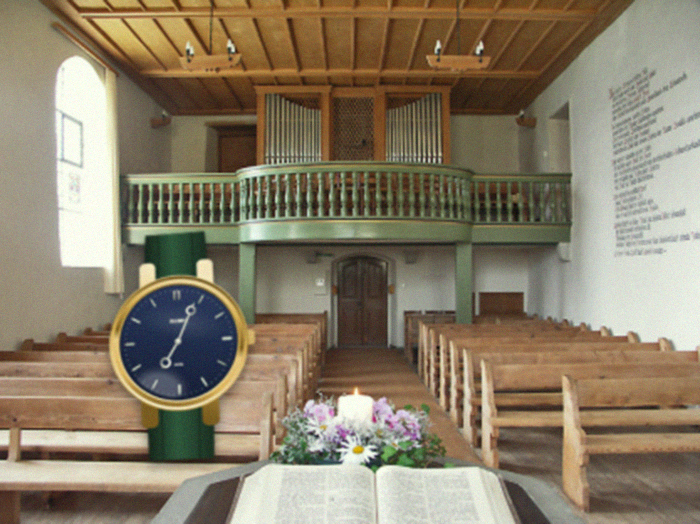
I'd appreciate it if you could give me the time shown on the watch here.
7:04
